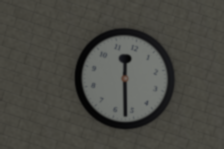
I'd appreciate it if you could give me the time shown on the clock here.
11:27
